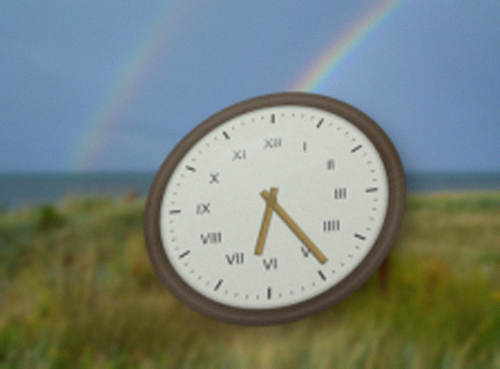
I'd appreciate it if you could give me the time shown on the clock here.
6:24
